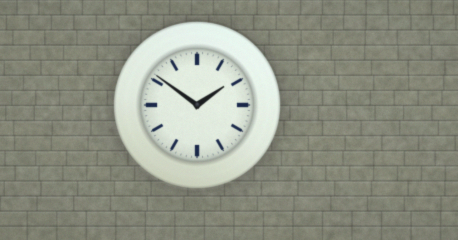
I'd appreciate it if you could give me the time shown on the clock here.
1:51
